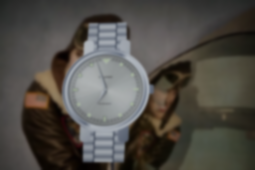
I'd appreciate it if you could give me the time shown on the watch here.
6:57
